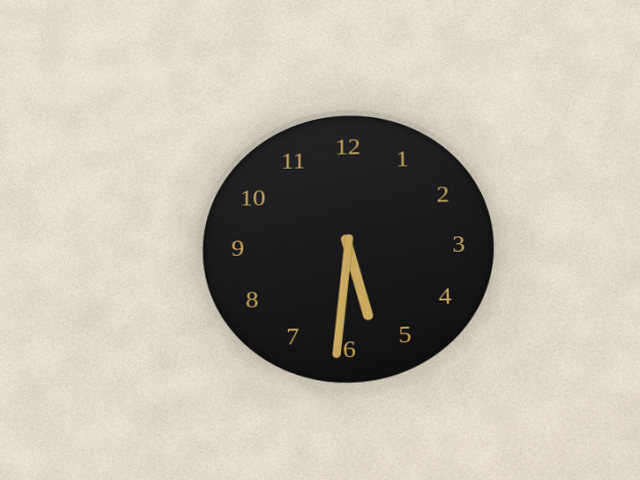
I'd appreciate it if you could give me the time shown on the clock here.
5:31
